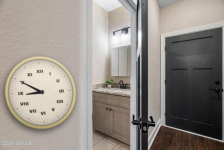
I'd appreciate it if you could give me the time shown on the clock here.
8:50
